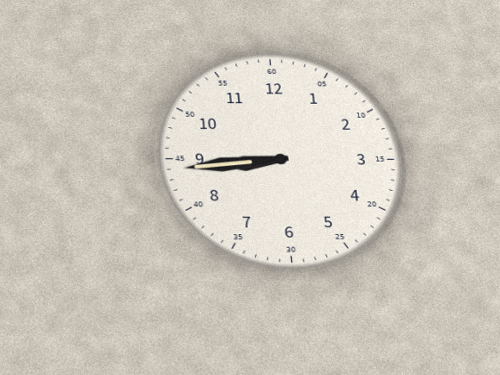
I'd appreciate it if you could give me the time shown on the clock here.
8:44
